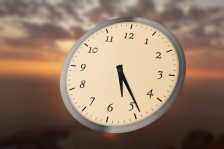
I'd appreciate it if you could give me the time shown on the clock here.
5:24
